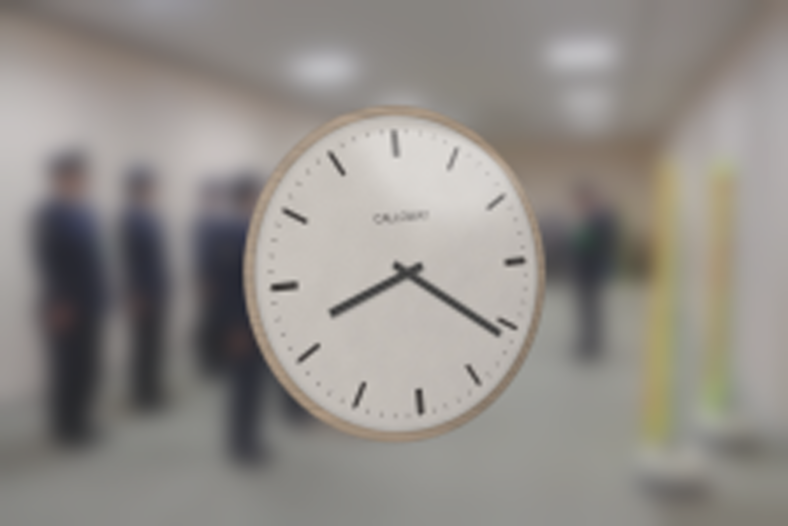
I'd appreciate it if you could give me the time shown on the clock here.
8:21
